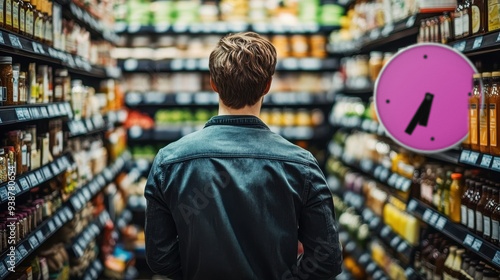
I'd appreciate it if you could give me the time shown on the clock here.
6:36
